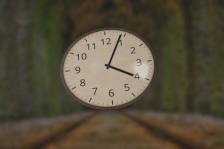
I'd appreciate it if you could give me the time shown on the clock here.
4:04
